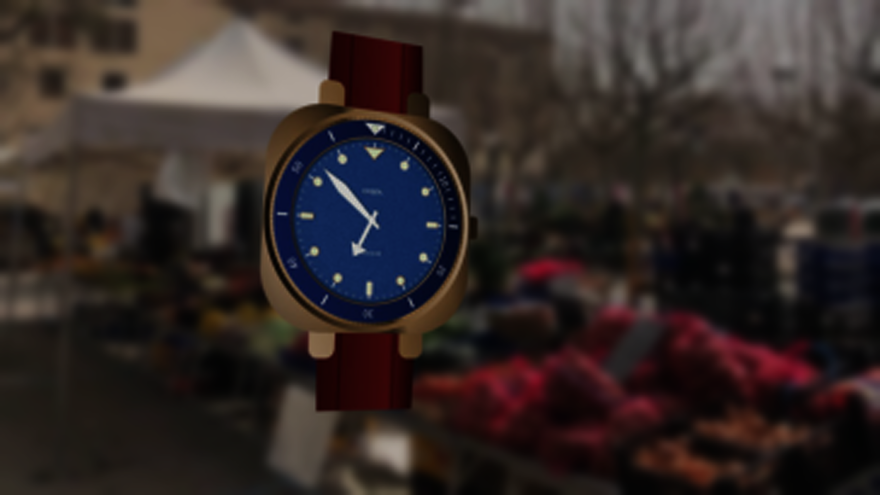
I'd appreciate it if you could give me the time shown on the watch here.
6:52
